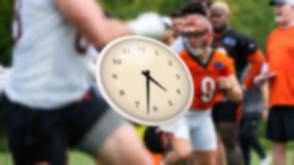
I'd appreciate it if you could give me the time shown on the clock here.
4:32
